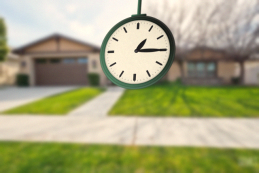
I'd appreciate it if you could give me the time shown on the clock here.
1:15
